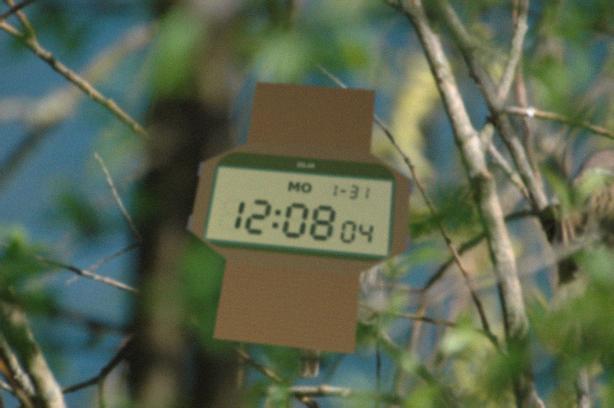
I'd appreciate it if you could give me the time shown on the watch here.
12:08:04
